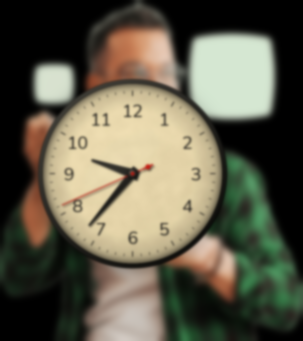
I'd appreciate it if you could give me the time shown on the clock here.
9:36:41
